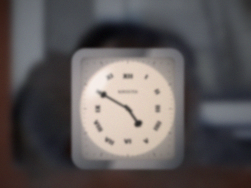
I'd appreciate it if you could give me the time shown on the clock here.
4:50
